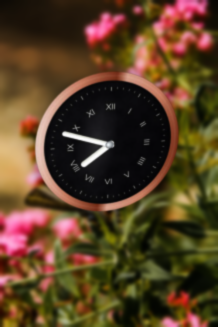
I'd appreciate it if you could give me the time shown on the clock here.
7:48
